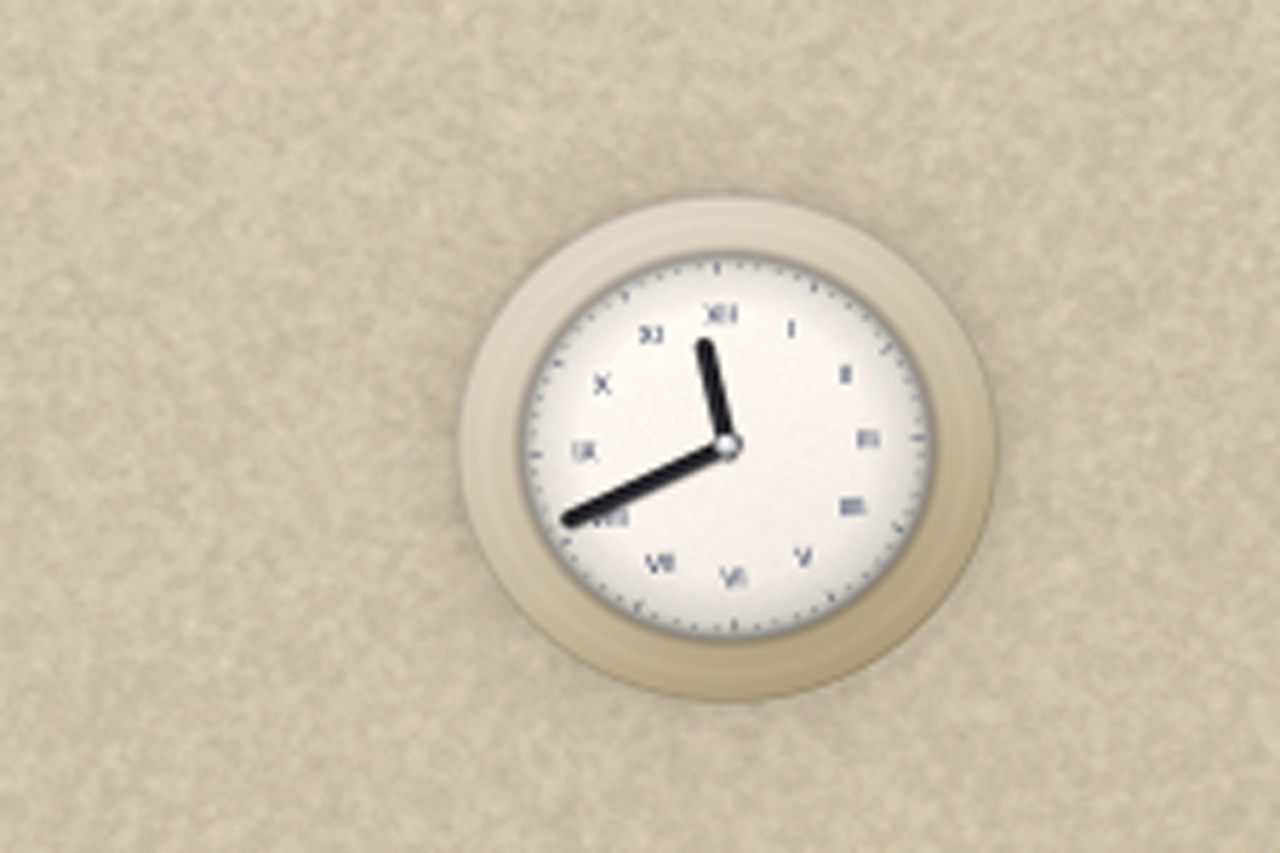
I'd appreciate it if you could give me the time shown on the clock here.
11:41
